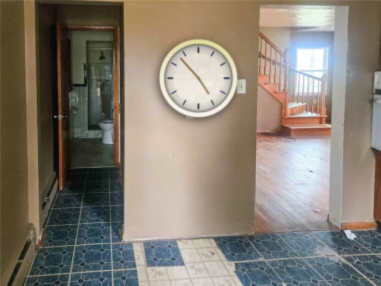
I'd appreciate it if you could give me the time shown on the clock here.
4:53
